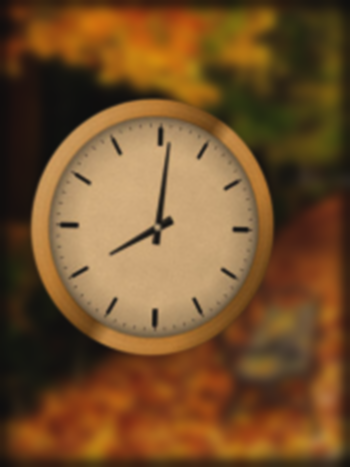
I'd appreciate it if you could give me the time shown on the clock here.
8:01
